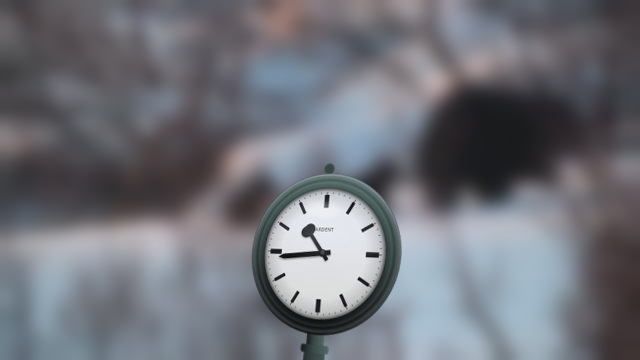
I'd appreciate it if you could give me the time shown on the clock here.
10:44
